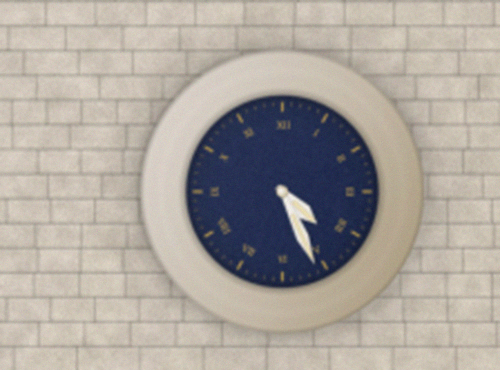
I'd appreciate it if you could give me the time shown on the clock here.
4:26
